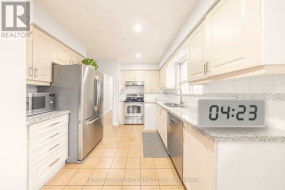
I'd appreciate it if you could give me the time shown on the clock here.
4:23
